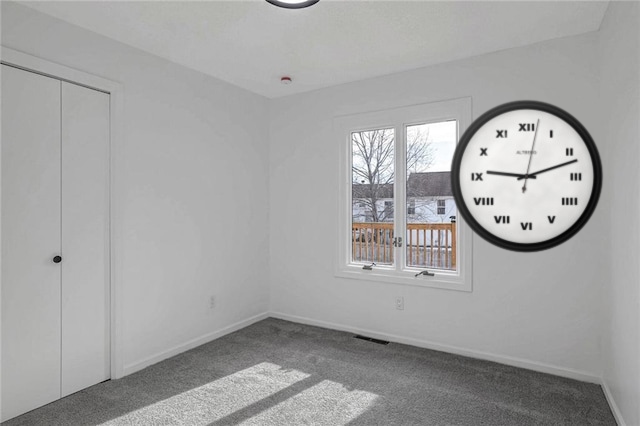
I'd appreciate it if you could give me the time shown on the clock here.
9:12:02
